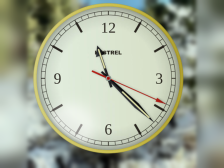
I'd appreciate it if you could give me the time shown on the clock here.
11:22:19
